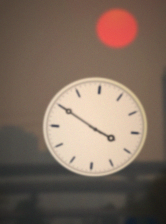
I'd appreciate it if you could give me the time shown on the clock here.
3:50
